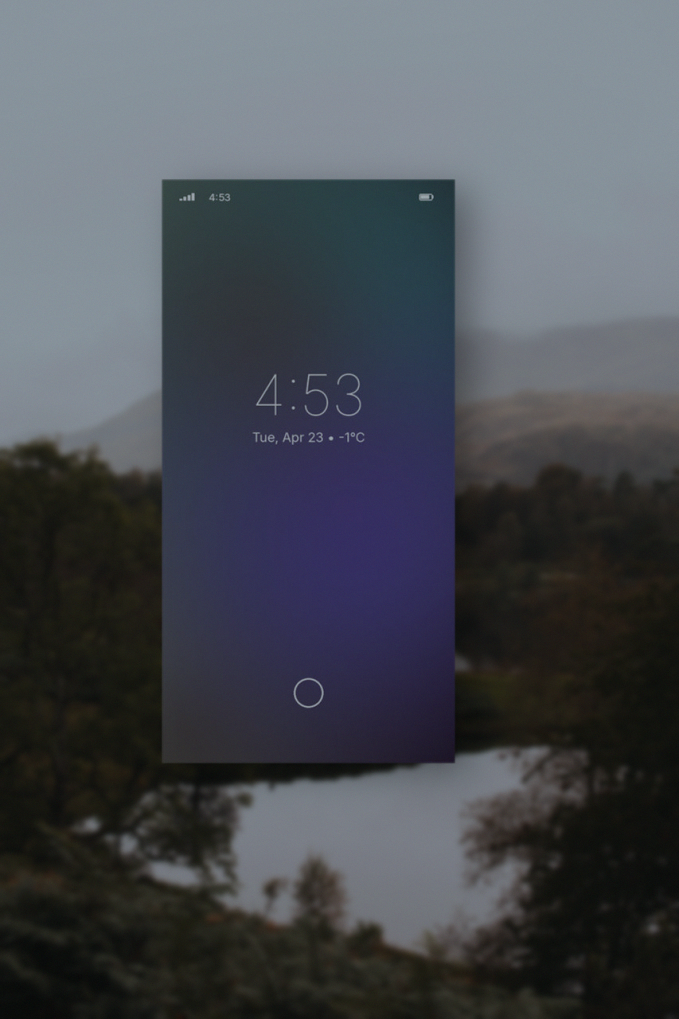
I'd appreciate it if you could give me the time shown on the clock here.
4:53
